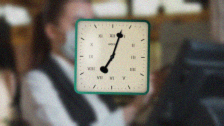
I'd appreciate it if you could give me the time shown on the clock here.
7:03
